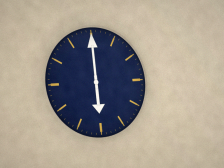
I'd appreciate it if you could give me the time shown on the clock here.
6:00
